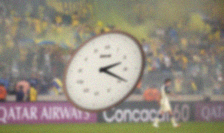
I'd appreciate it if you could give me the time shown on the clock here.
2:19
